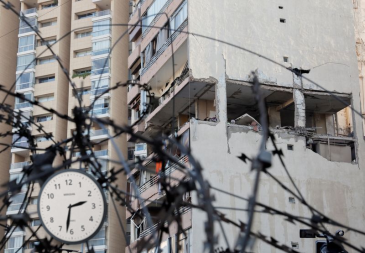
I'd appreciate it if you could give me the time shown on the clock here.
2:32
